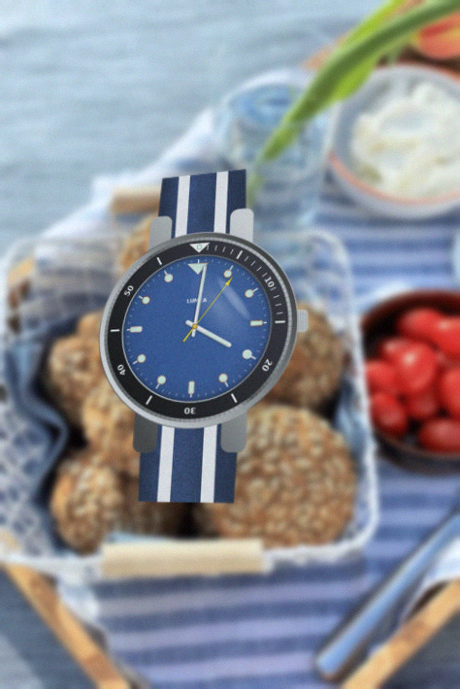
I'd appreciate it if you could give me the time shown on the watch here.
4:01:06
